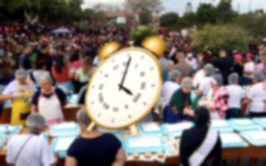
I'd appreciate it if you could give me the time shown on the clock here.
4:01
